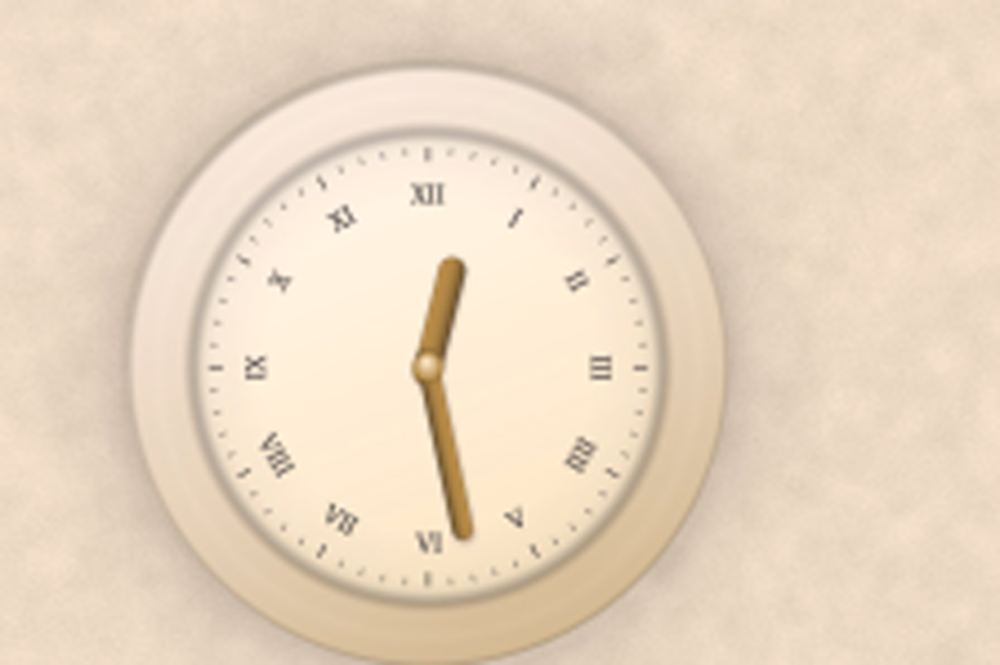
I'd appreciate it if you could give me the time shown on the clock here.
12:28
